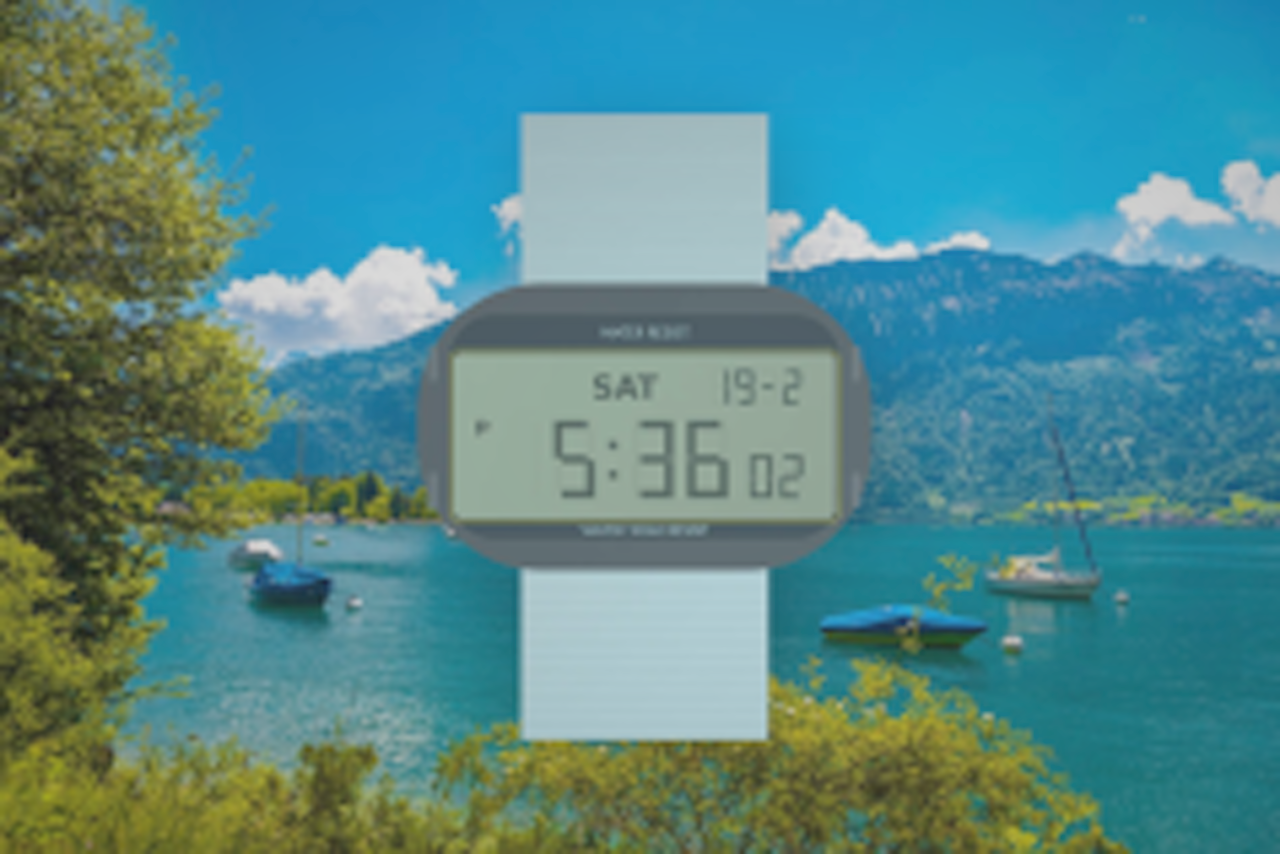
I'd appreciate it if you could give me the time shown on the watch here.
5:36:02
